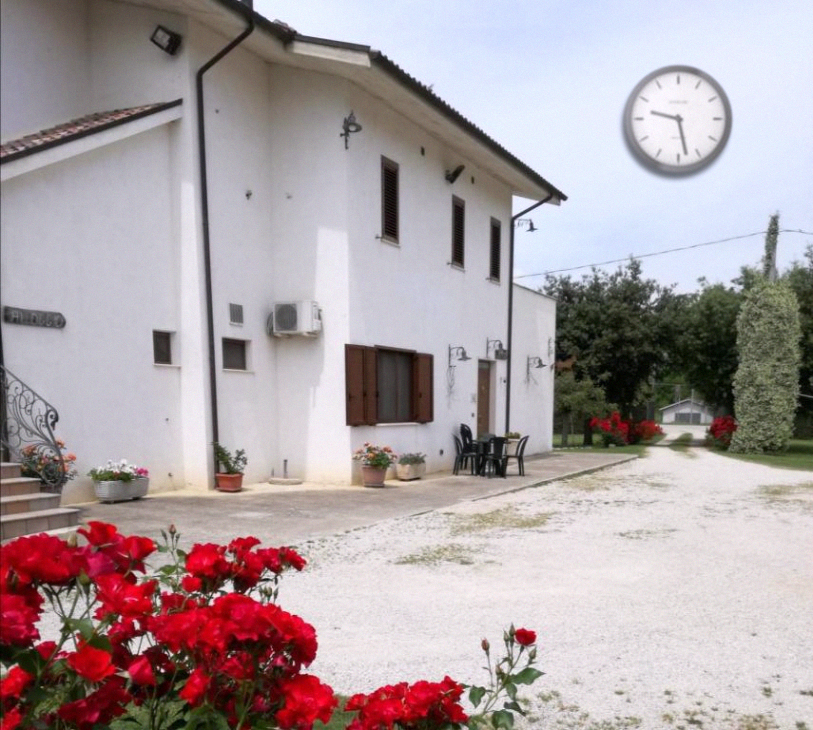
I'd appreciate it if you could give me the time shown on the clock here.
9:28
